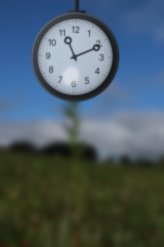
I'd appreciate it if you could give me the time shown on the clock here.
11:11
